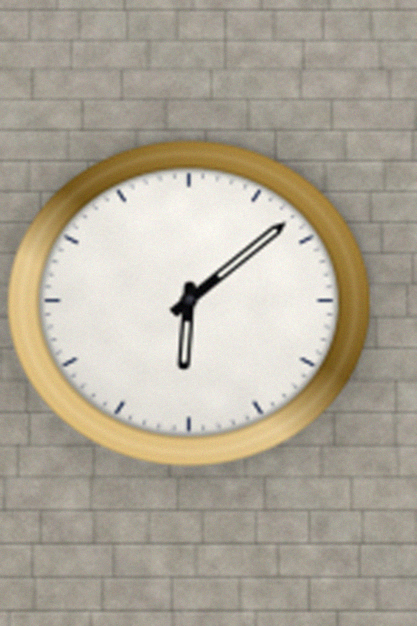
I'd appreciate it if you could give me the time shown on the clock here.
6:08
